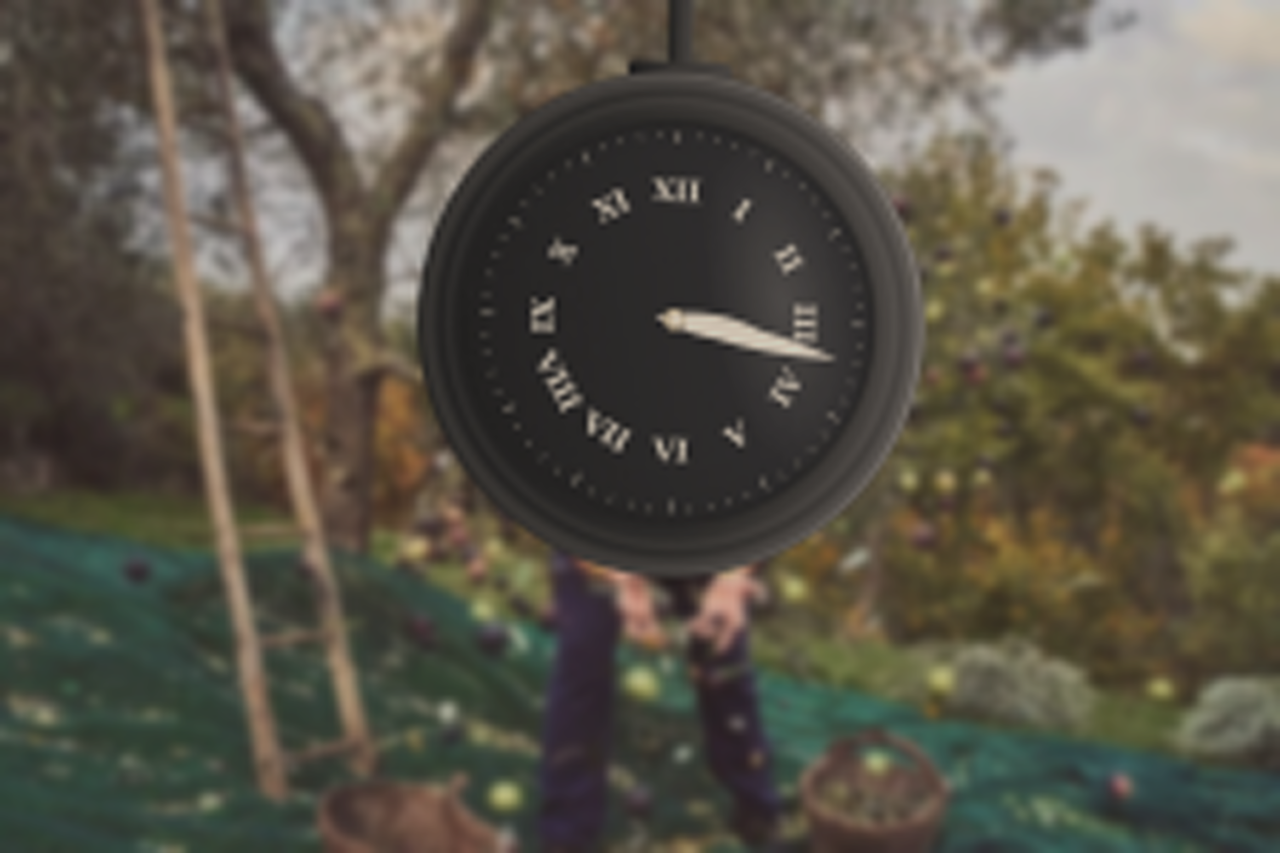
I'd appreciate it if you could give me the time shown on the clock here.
3:17
